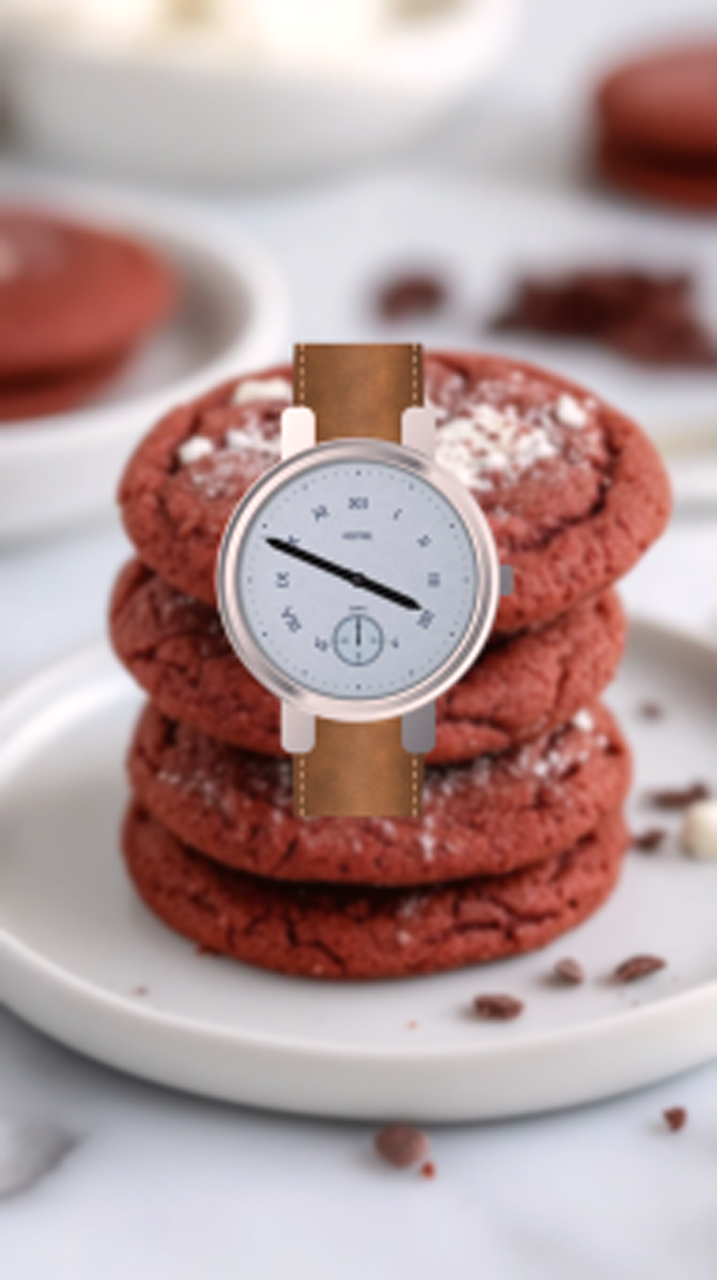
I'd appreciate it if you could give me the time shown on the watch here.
3:49
